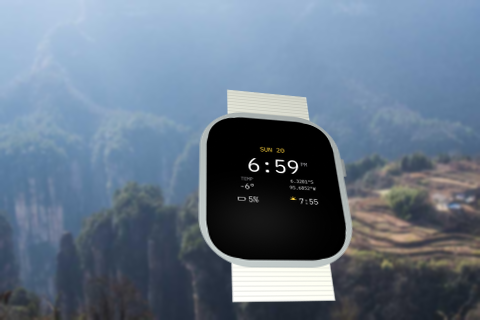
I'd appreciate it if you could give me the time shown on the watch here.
6:59
